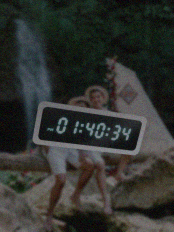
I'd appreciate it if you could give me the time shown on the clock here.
1:40:34
